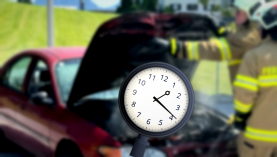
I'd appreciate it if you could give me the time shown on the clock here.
1:19
